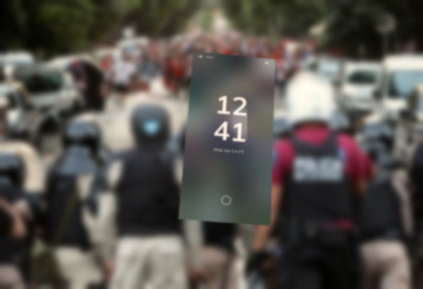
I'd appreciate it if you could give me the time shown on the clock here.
12:41
